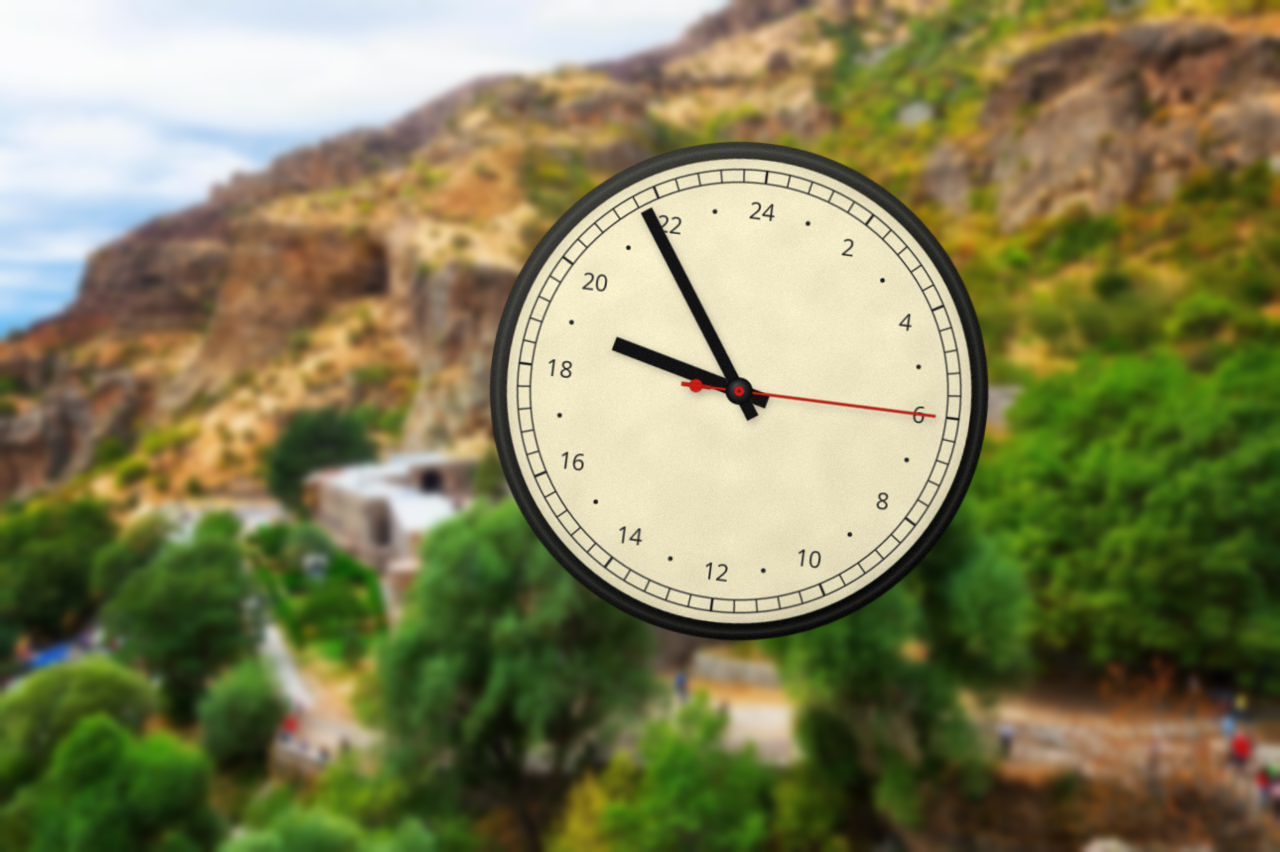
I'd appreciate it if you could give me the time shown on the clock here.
18:54:15
